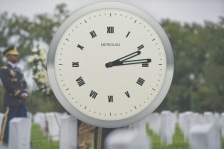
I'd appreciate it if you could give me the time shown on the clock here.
2:14
